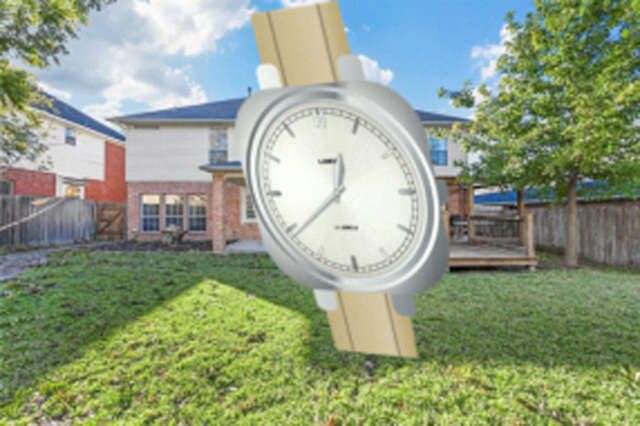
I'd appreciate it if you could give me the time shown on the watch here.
12:39
